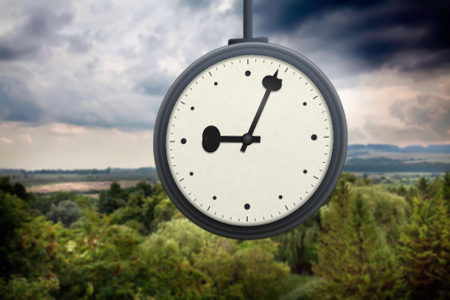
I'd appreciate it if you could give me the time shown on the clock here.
9:04
